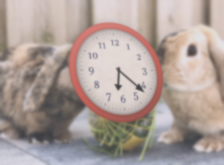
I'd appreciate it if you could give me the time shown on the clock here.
6:22
